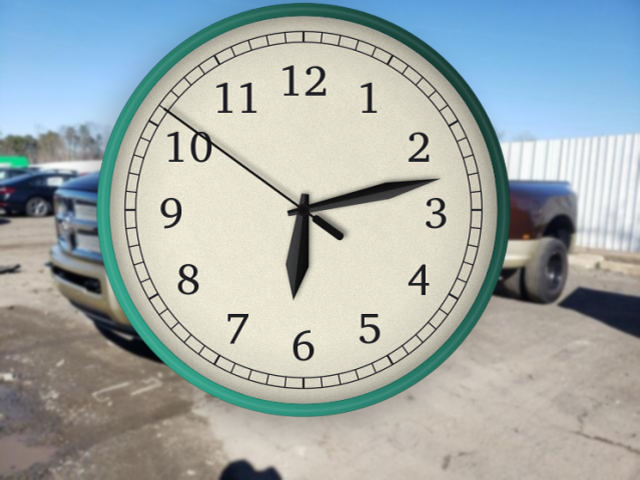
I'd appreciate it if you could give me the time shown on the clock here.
6:12:51
